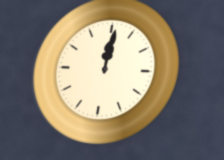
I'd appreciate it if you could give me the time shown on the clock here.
12:01
